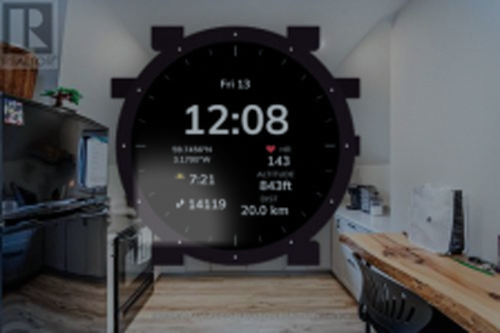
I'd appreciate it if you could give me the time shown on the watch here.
12:08
